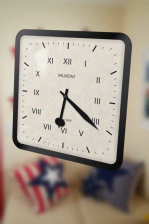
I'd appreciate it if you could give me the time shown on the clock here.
6:21
